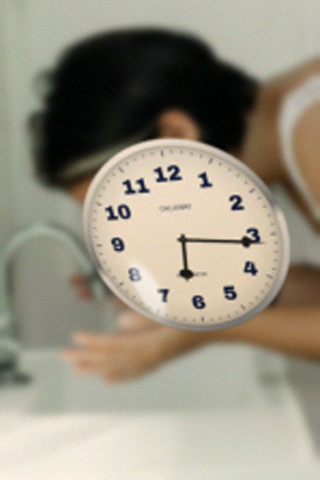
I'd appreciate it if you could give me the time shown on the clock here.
6:16
